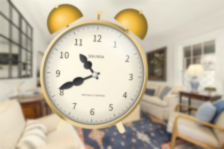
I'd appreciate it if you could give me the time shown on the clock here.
10:41
